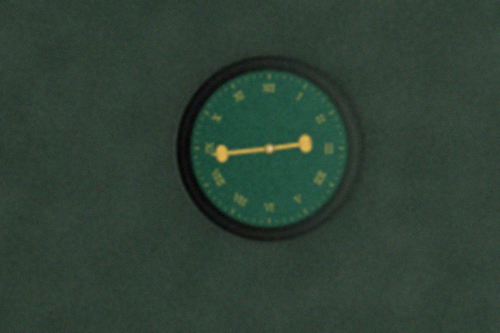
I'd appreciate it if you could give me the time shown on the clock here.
2:44
